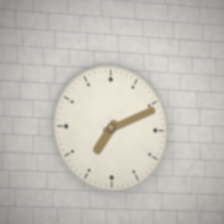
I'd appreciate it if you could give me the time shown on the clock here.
7:11
